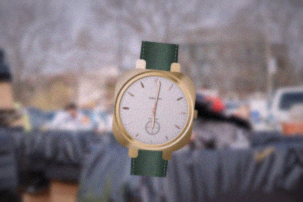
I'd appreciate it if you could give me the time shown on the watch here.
6:01
